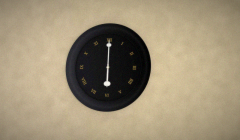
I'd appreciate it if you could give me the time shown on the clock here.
6:00
